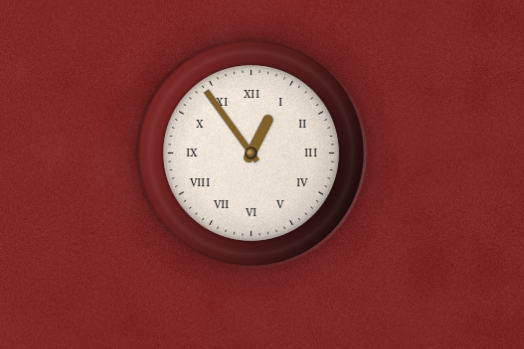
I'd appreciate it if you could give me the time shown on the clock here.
12:54
